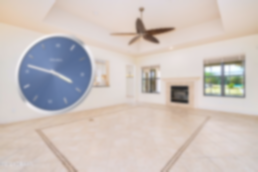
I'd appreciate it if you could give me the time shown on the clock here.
3:47
